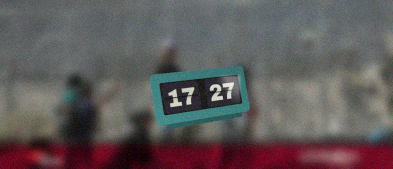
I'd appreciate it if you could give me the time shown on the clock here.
17:27
